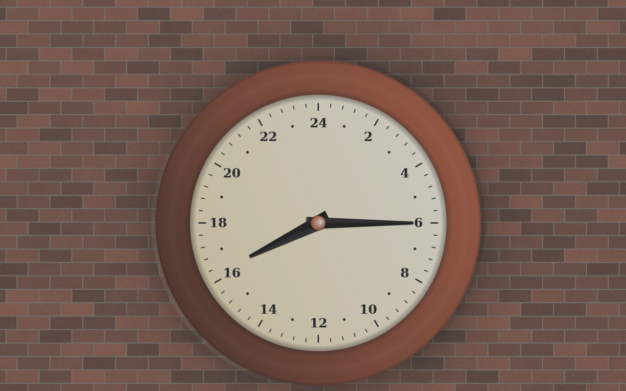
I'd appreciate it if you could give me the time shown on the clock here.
16:15
